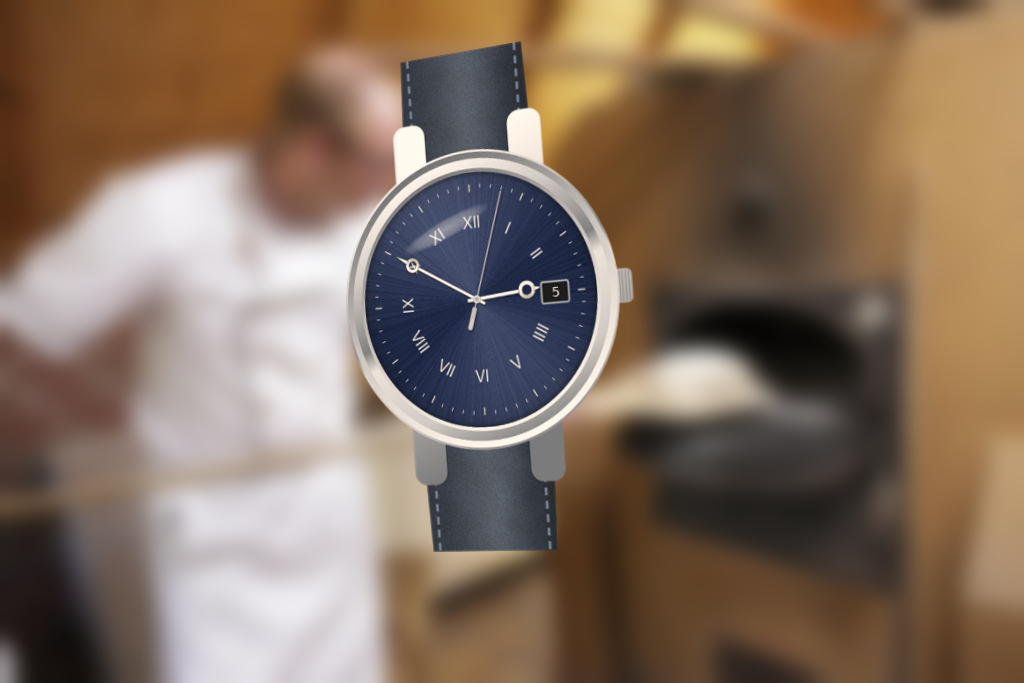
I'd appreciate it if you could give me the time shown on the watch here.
2:50:03
